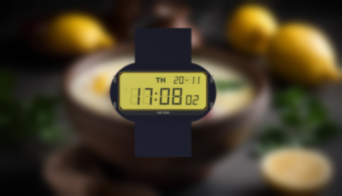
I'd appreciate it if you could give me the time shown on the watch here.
17:08:02
